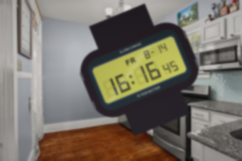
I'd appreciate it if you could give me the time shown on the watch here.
16:16:45
